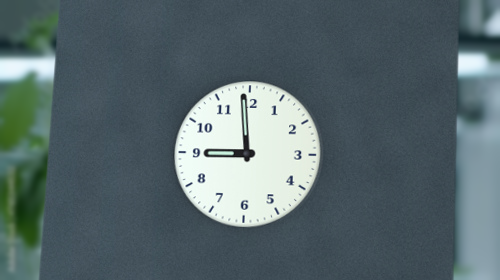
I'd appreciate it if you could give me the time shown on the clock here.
8:59
